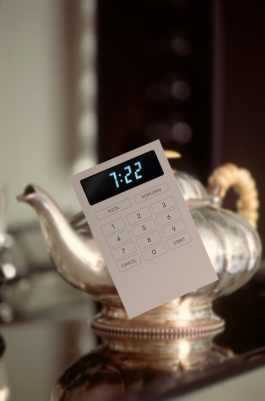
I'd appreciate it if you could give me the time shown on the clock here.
7:22
